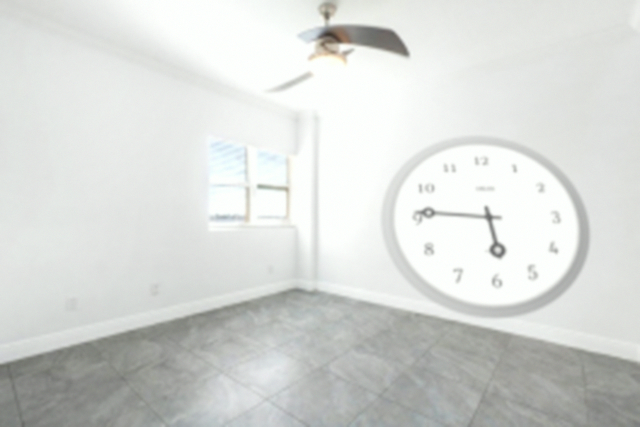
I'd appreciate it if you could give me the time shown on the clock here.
5:46
